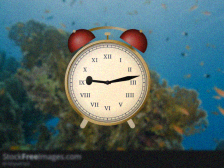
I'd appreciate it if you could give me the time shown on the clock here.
9:13
